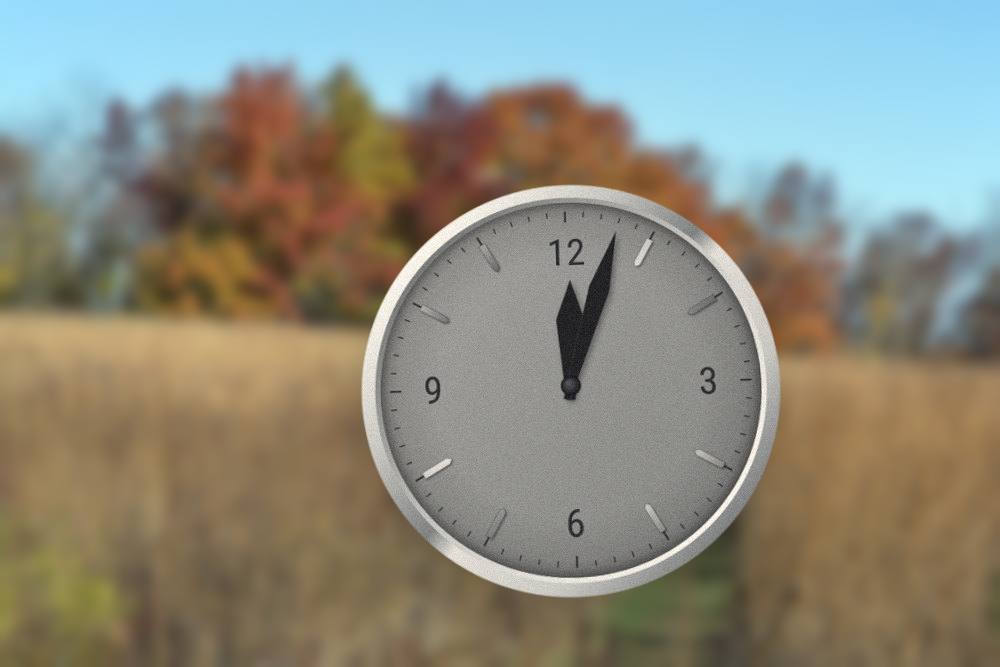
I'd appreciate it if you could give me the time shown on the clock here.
12:03
